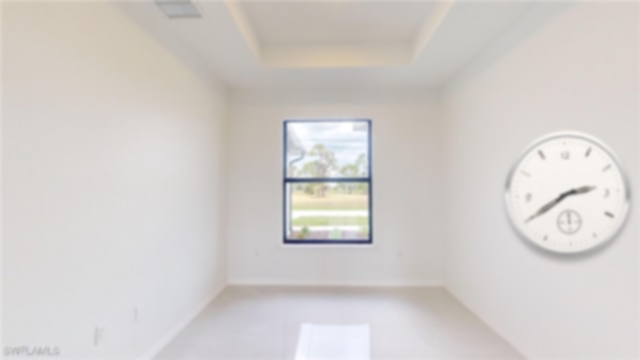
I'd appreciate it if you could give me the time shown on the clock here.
2:40
